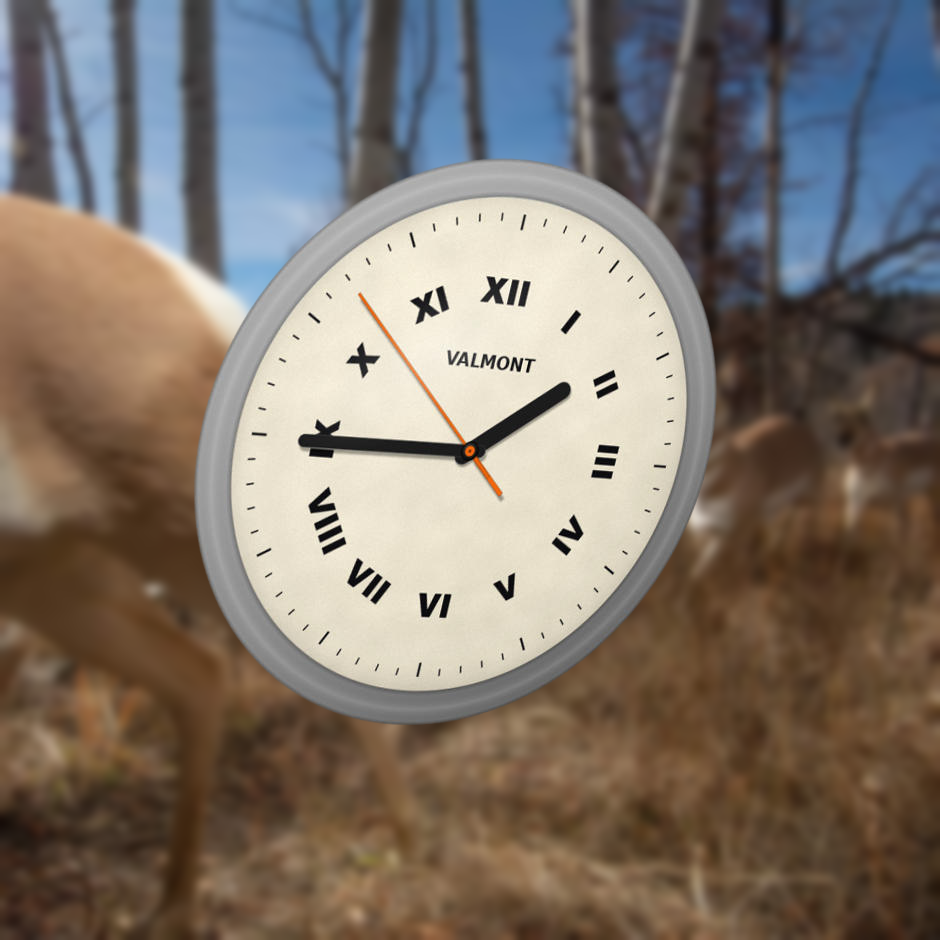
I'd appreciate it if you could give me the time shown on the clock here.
1:44:52
